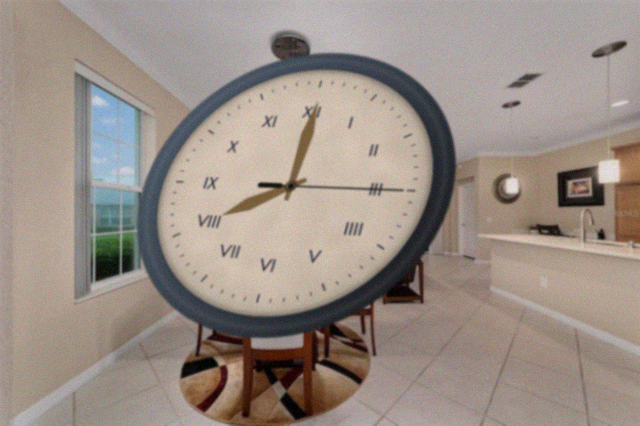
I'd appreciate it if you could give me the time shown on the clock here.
8:00:15
